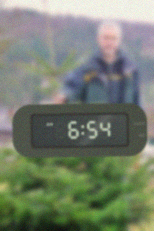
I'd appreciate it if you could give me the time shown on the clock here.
6:54
